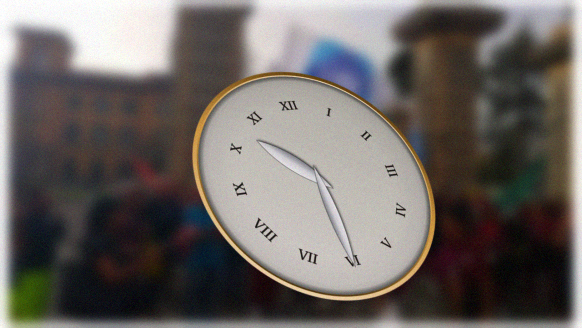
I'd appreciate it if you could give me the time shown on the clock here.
10:30
